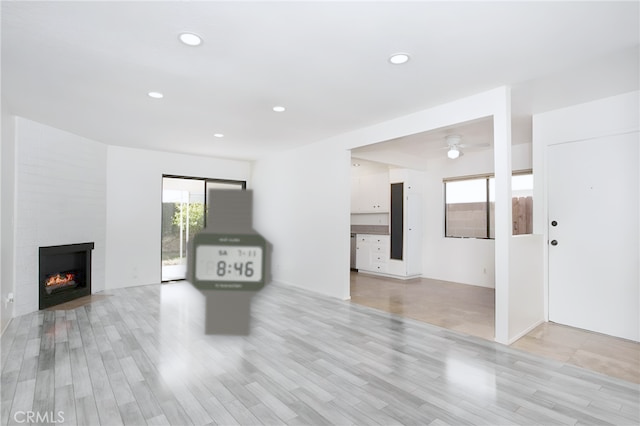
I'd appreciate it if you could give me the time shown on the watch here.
8:46
